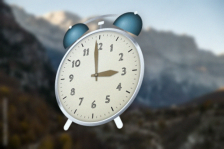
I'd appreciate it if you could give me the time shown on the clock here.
2:59
